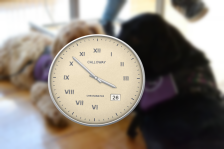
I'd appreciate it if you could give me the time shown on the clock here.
3:52
